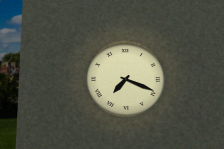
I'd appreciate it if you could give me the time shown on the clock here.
7:19
